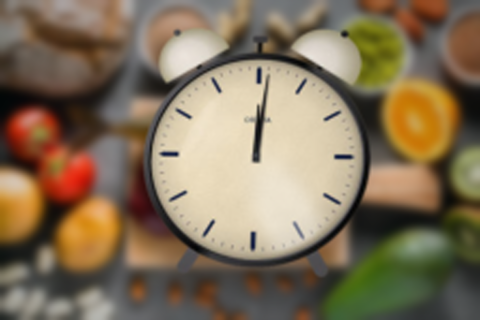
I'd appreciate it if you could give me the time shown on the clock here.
12:01
